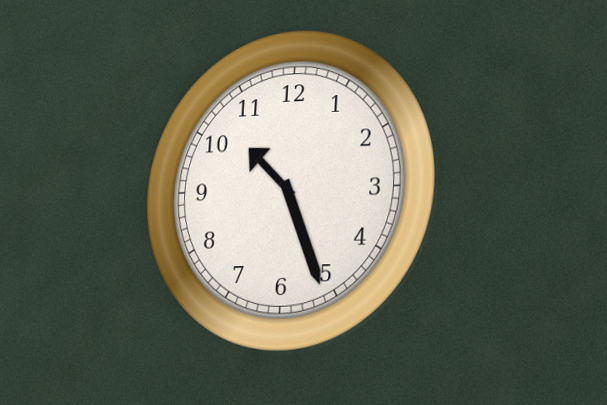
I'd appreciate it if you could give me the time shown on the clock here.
10:26
